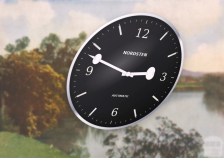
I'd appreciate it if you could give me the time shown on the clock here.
2:48
